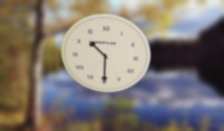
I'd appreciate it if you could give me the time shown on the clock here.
10:30
